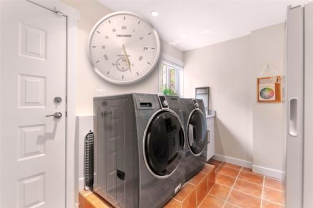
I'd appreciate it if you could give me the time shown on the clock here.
5:27
